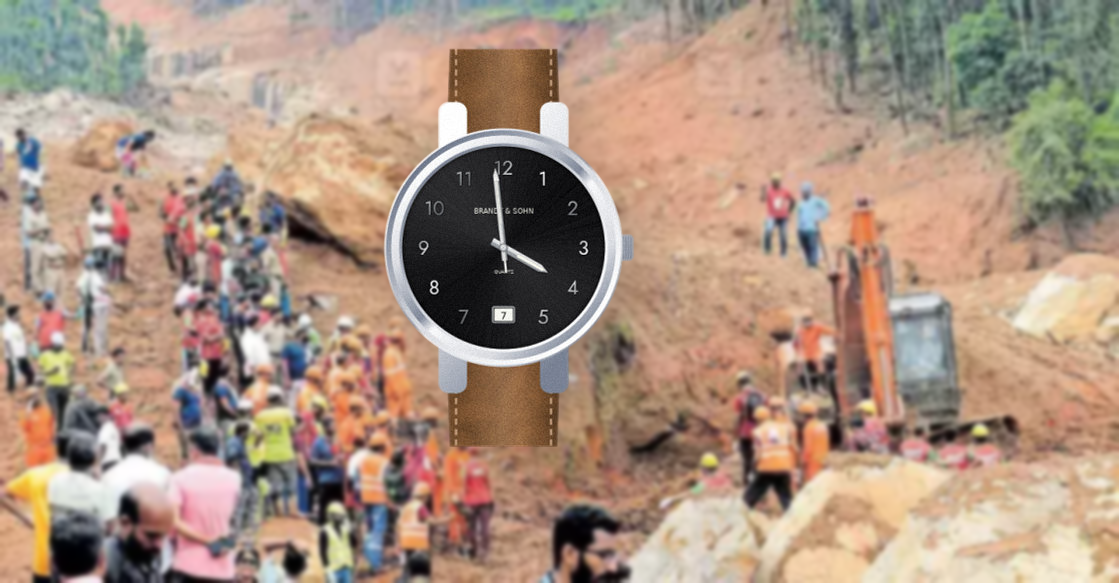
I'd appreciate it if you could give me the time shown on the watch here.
3:58:59
